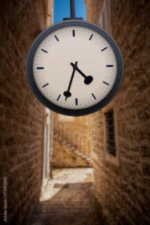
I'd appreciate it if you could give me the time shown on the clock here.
4:33
